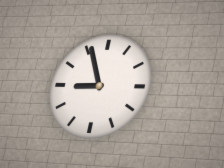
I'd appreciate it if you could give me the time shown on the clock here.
8:56
